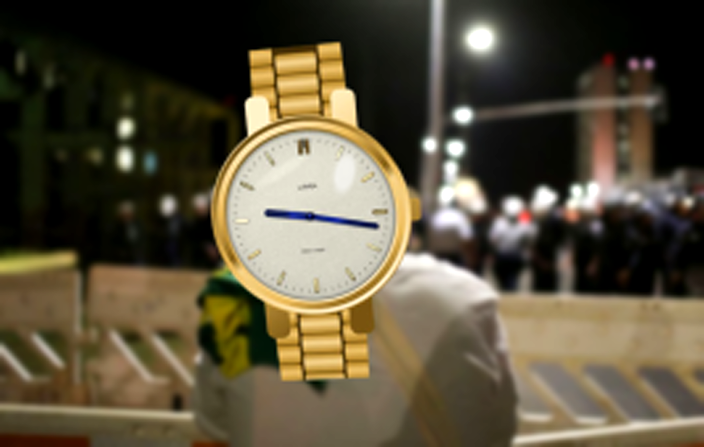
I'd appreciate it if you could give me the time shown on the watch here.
9:17
